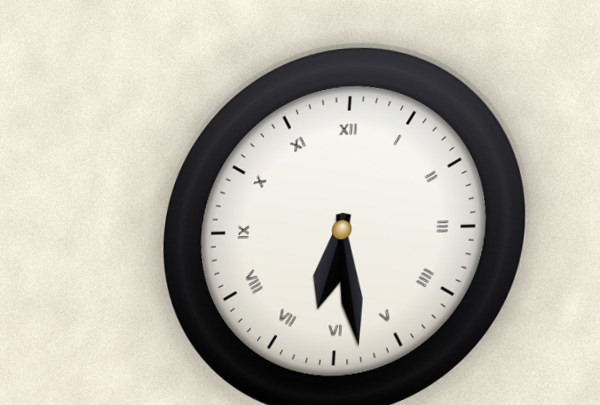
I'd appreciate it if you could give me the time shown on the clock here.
6:28
